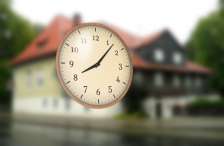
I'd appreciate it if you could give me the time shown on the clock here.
8:07
